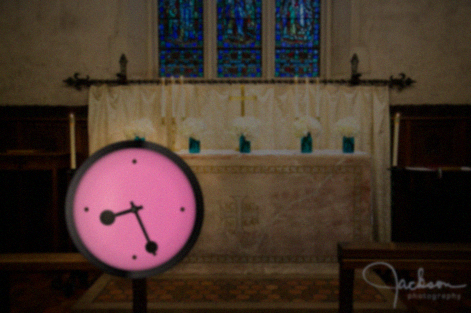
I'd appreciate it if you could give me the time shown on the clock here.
8:26
